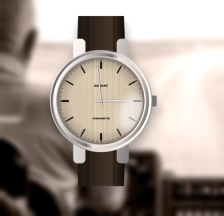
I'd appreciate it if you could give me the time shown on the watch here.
2:59
